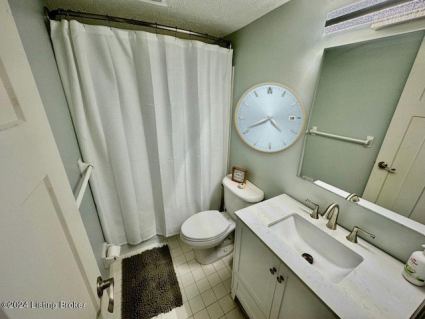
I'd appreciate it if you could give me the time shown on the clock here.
4:41
